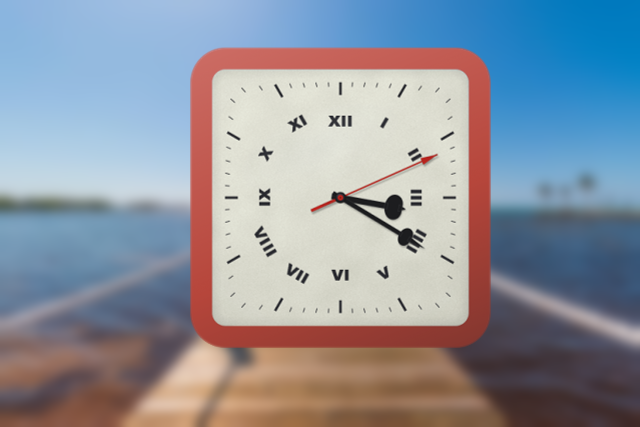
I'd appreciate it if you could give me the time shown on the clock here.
3:20:11
